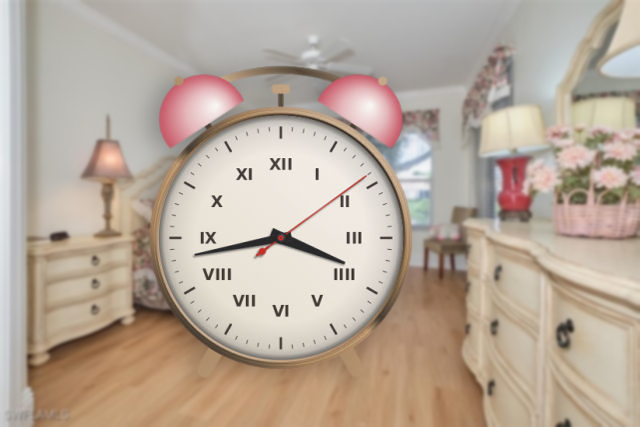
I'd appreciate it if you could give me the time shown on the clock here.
3:43:09
